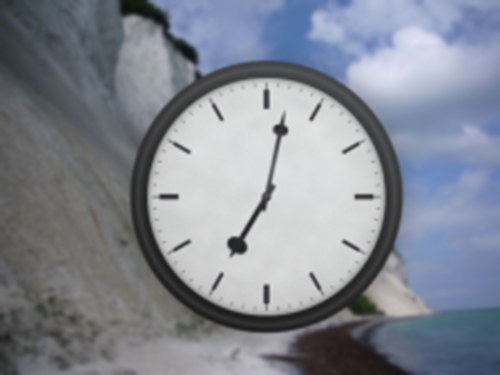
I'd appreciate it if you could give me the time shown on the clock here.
7:02
